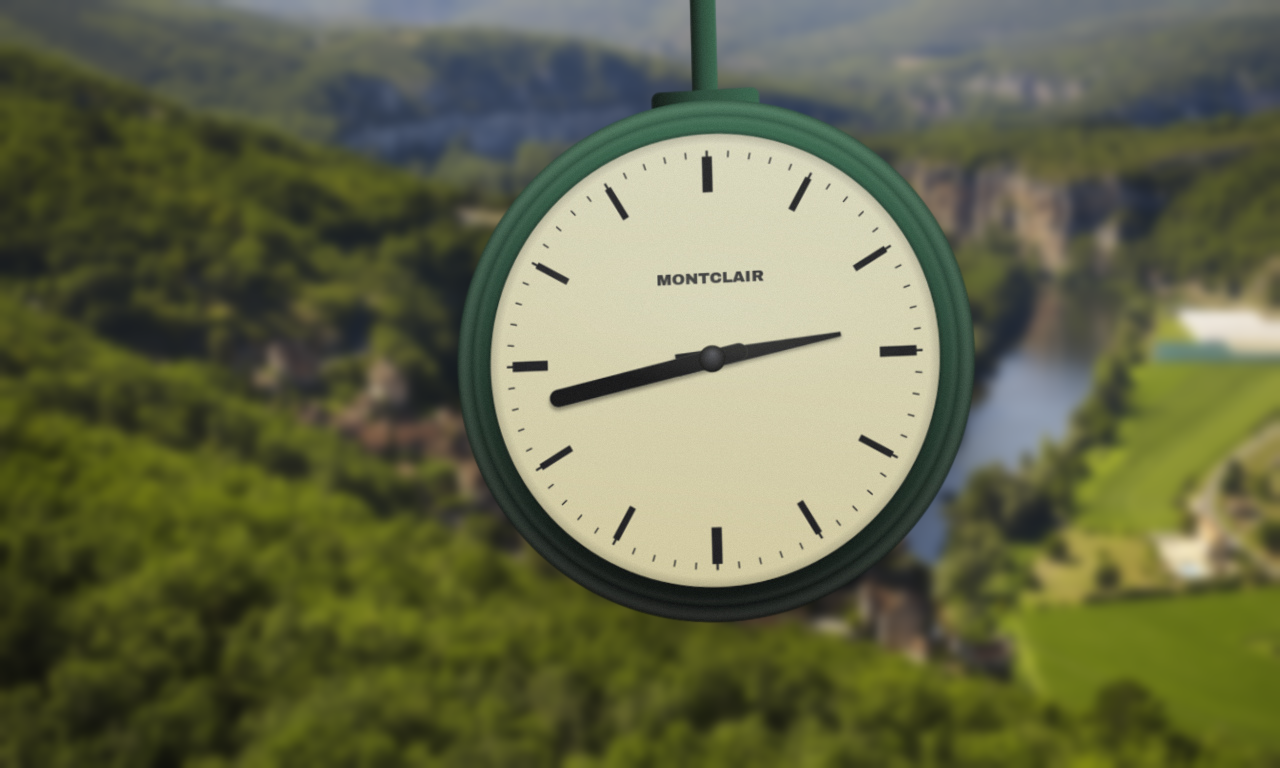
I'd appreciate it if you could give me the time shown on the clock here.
2:43
